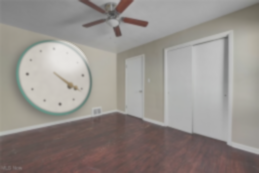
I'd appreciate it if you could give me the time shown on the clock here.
4:21
